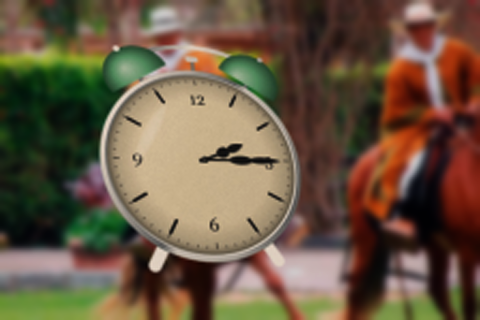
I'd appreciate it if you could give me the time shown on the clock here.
2:15
